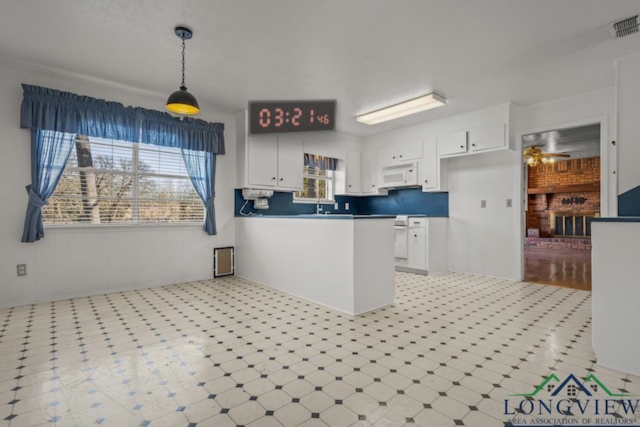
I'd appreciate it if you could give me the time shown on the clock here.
3:21:46
